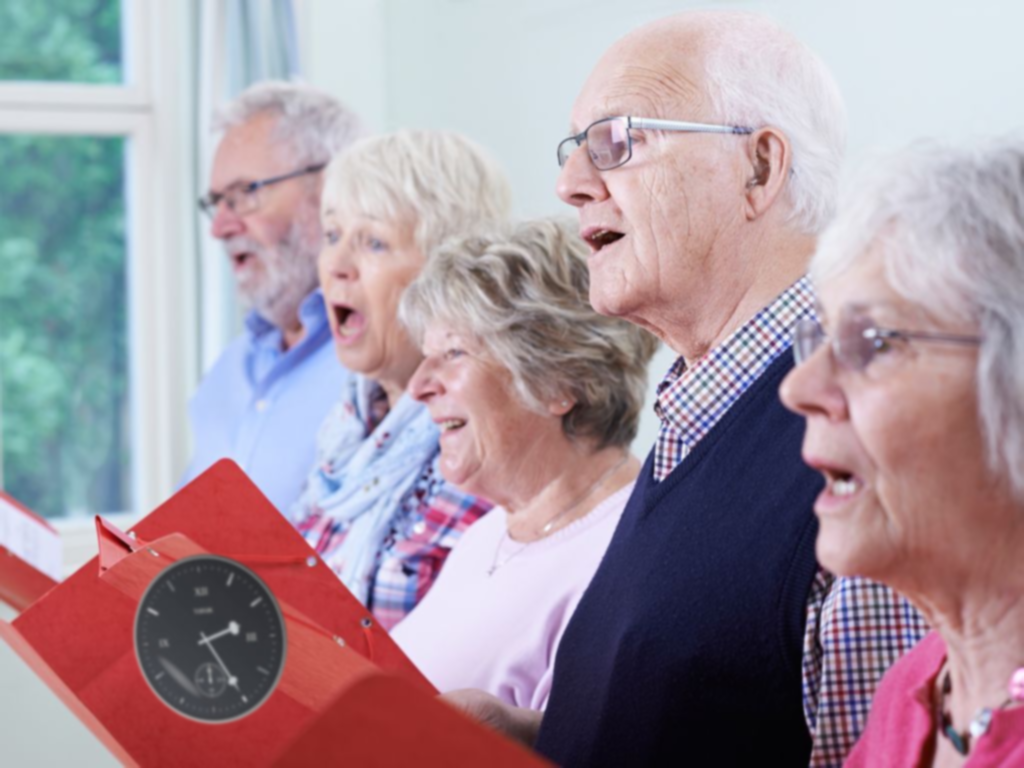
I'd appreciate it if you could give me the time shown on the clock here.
2:25
